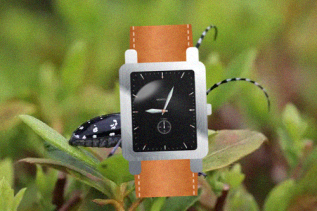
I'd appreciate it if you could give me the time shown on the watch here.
9:04
